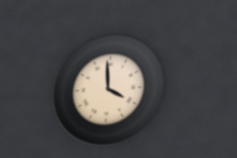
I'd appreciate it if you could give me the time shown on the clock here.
3:59
